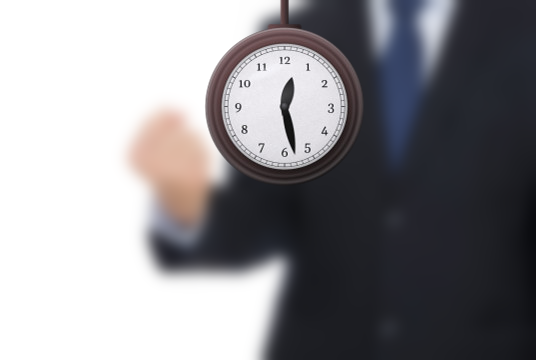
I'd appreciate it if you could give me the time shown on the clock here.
12:28
